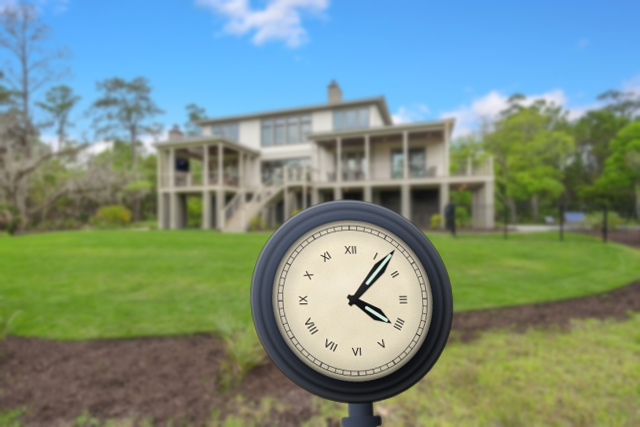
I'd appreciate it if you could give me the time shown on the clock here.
4:07
